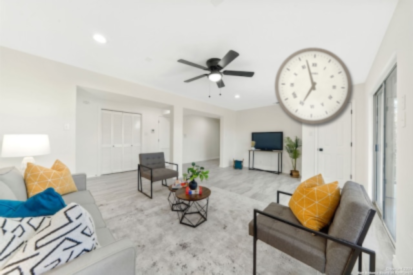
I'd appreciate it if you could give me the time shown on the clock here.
6:57
